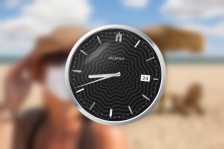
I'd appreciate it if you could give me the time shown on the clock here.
8:41
